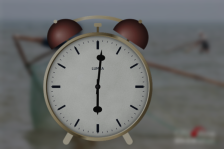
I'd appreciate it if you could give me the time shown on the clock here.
6:01
